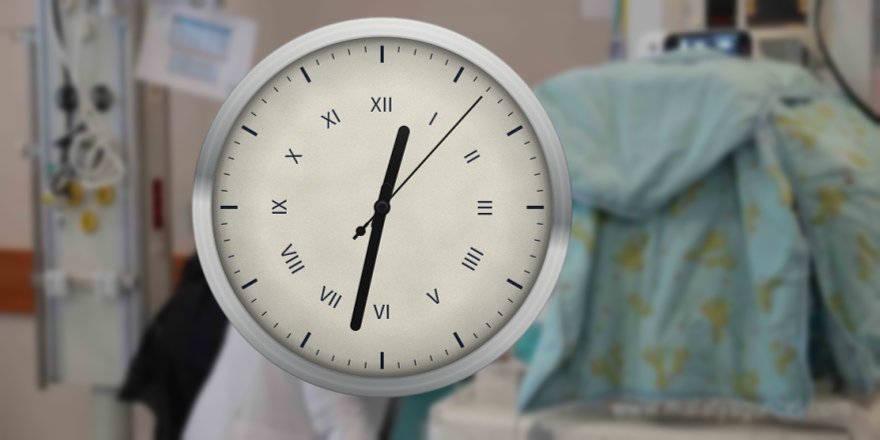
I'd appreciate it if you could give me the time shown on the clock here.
12:32:07
